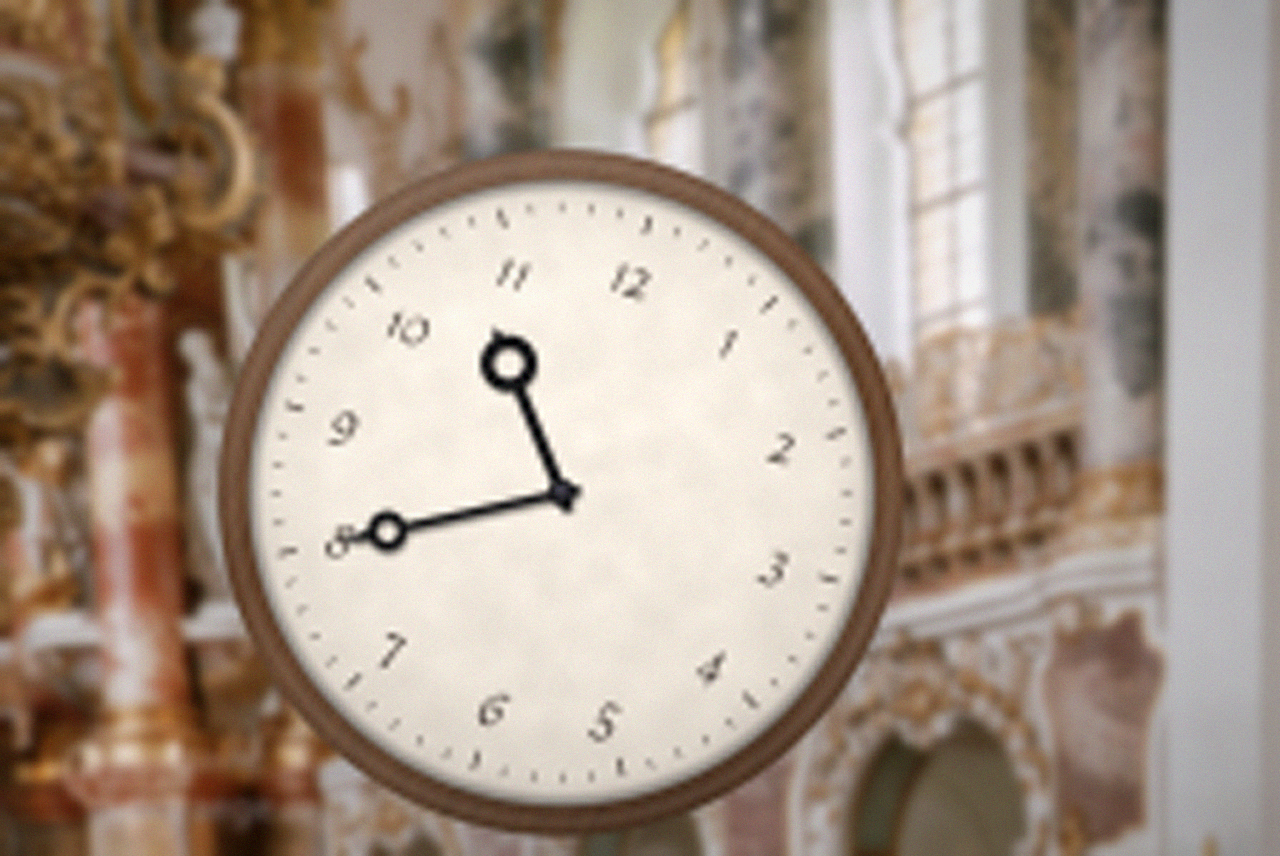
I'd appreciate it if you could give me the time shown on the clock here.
10:40
